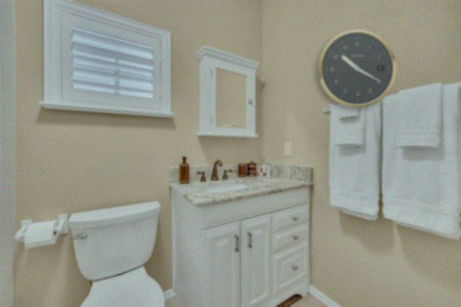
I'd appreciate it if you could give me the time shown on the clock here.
10:20
